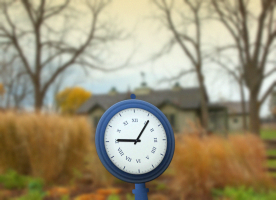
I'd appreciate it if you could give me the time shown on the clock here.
9:06
